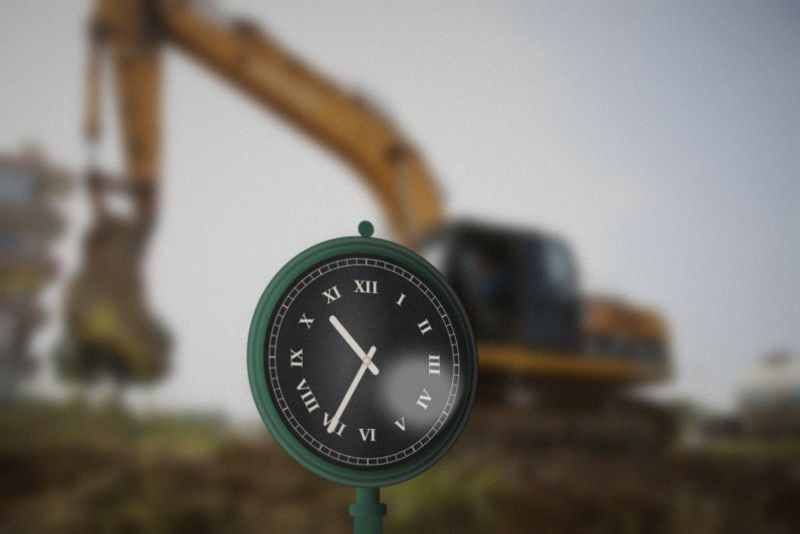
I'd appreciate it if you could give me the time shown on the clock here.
10:35
